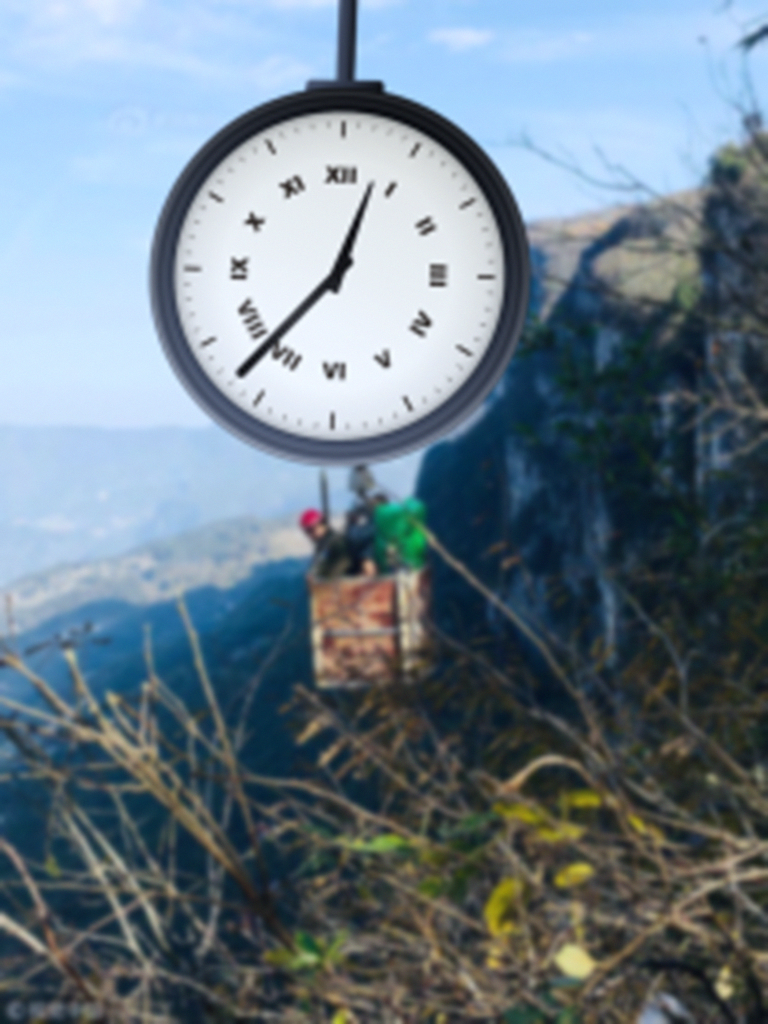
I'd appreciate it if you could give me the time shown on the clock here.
12:37
